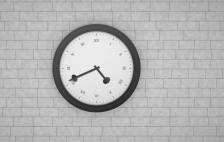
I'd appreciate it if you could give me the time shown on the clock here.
4:41
